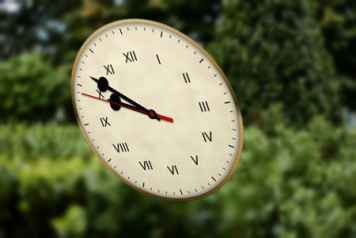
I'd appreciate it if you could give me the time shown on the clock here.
9:51:49
